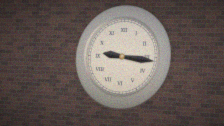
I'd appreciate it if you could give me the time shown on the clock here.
9:16
